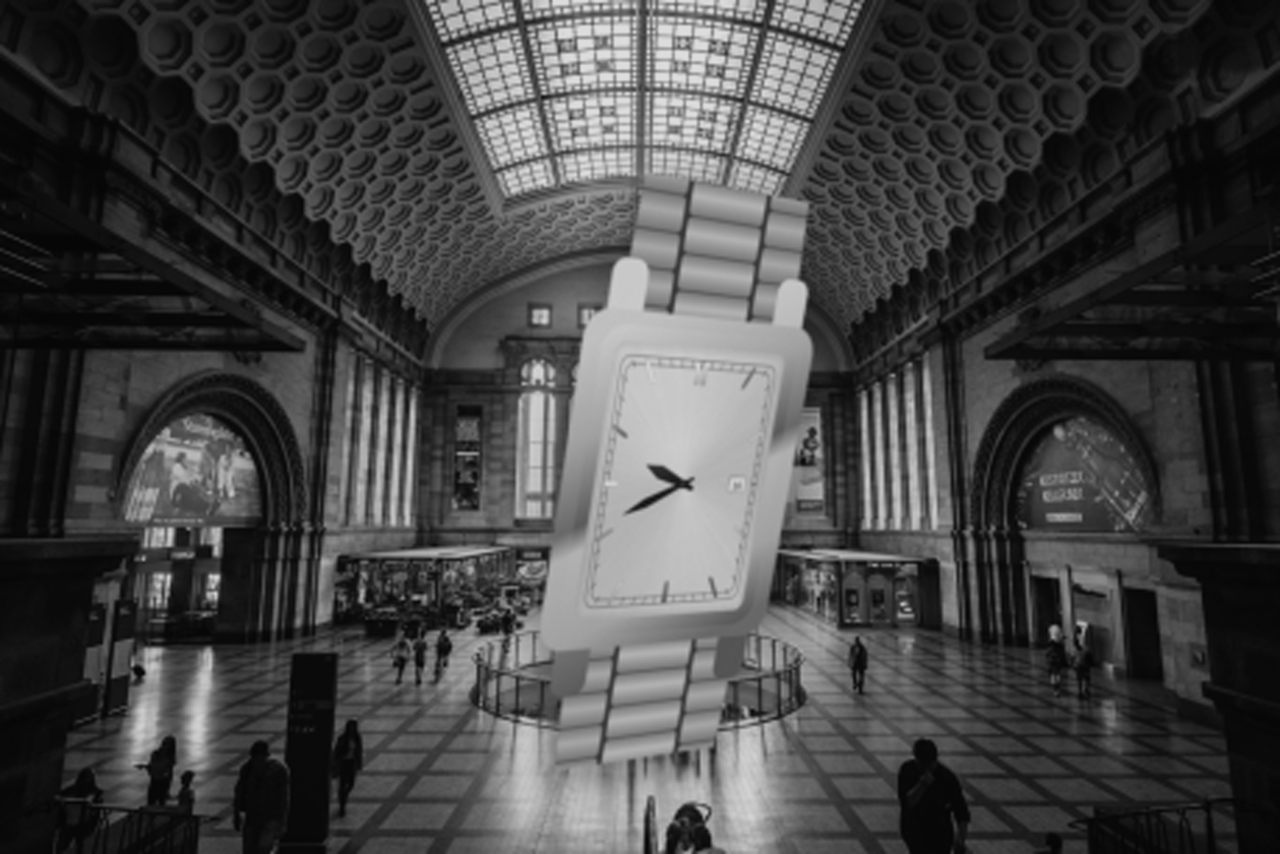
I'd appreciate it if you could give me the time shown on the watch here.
9:41
